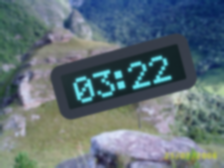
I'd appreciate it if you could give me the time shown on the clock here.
3:22
